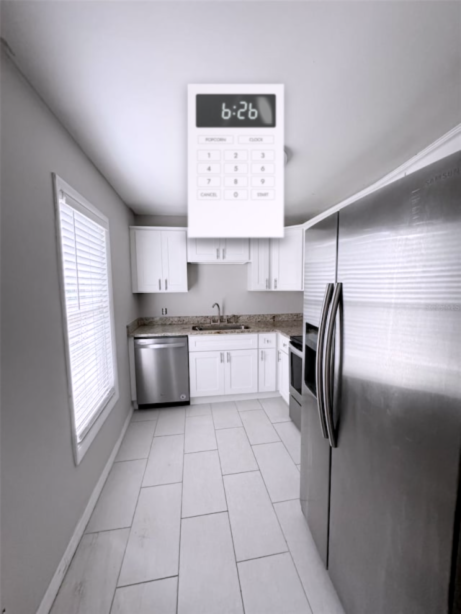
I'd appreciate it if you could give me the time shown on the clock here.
6:26
